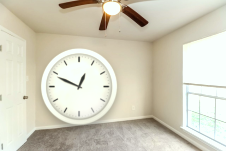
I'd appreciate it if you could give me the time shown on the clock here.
12:49
